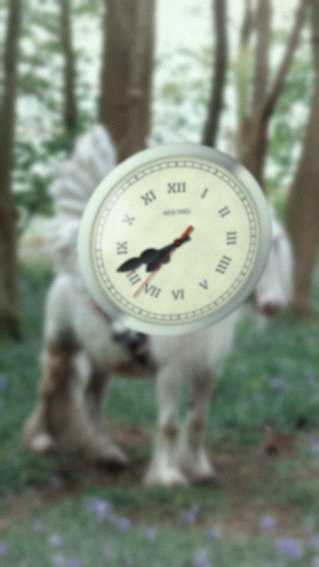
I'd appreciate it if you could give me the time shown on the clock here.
7:41:37
